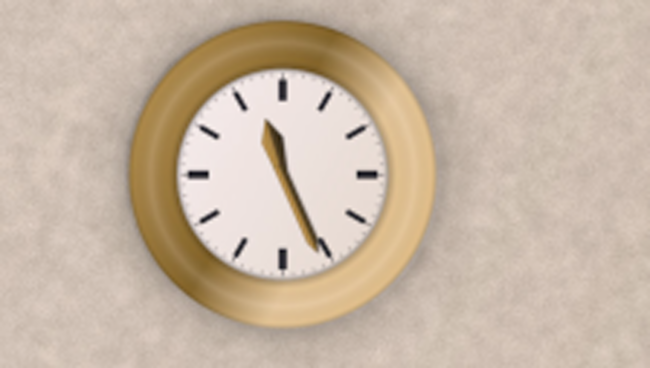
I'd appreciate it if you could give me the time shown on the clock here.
11:26
